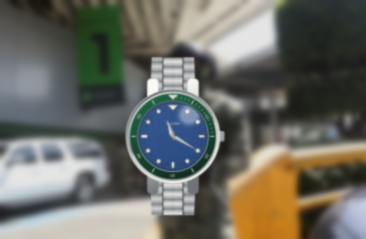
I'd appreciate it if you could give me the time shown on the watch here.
11:20
